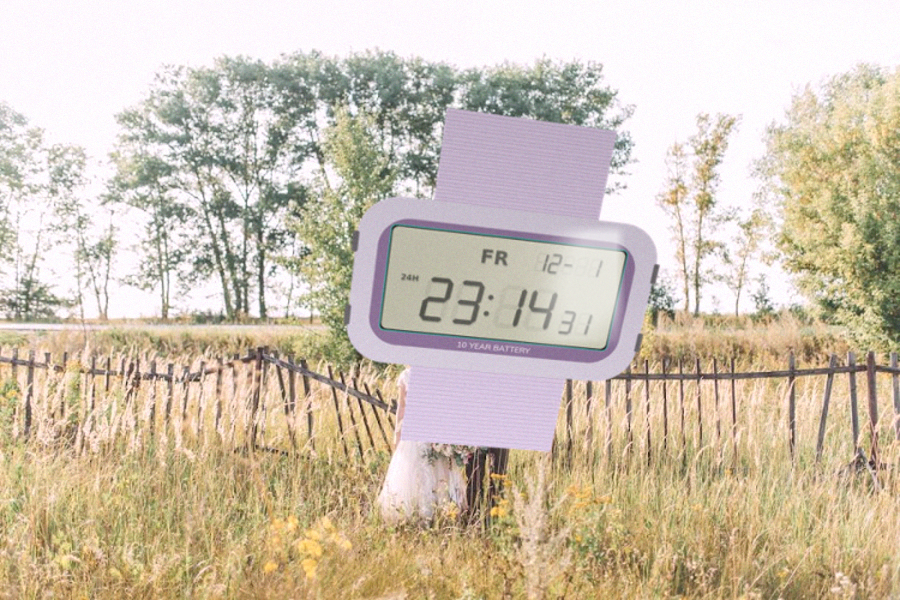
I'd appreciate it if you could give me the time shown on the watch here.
23:14:31
